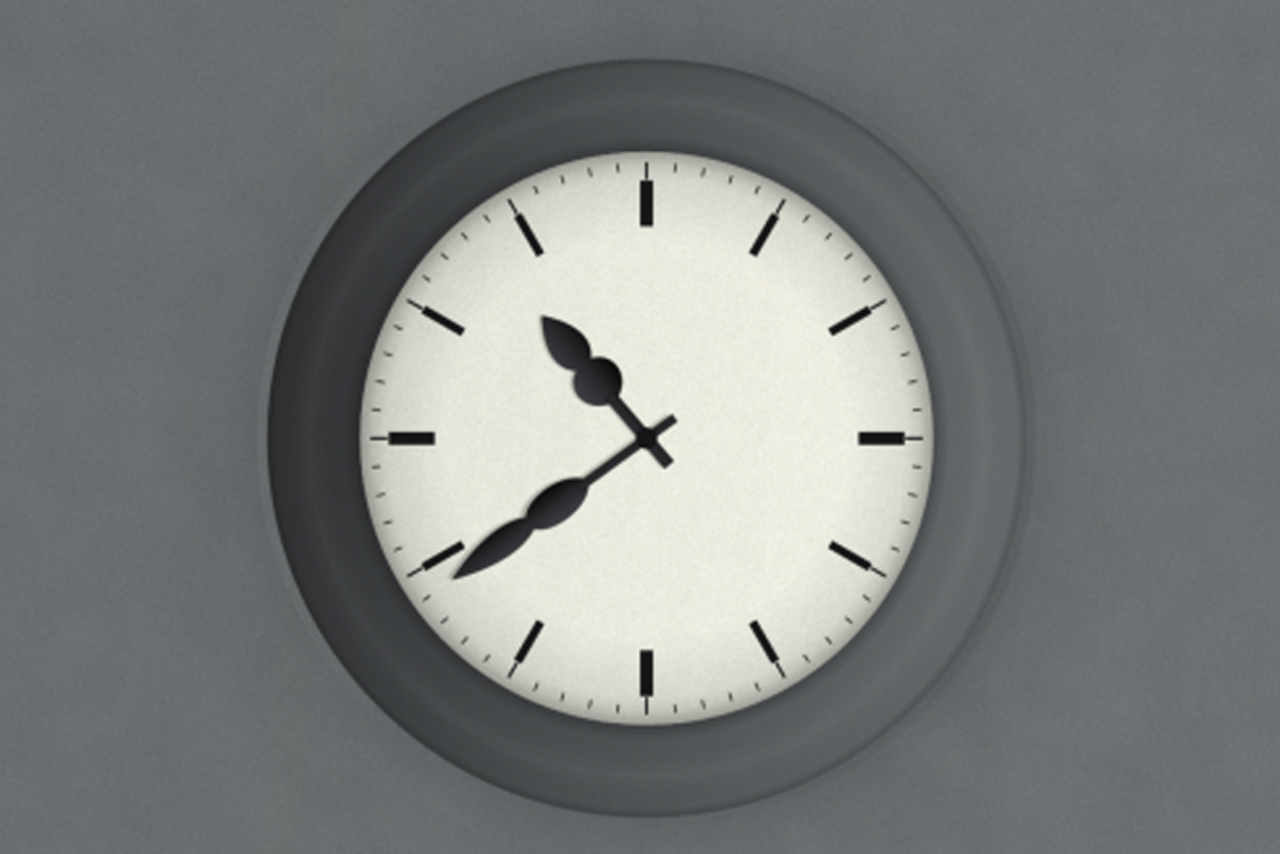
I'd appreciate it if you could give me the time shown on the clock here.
10:39
